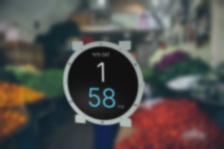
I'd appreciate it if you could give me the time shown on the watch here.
1:58
